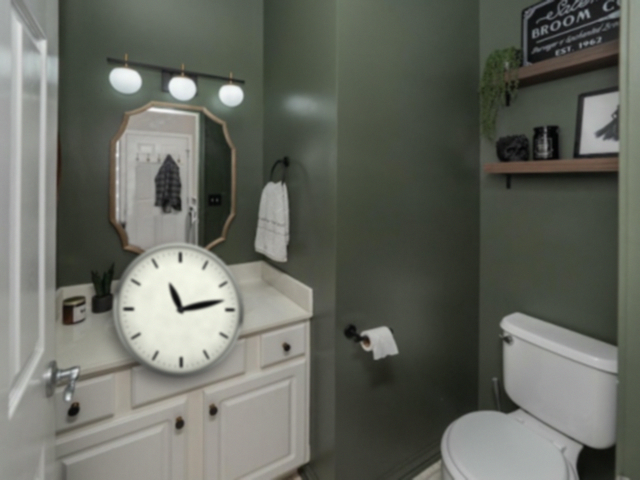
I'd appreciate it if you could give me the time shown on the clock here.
11:13
